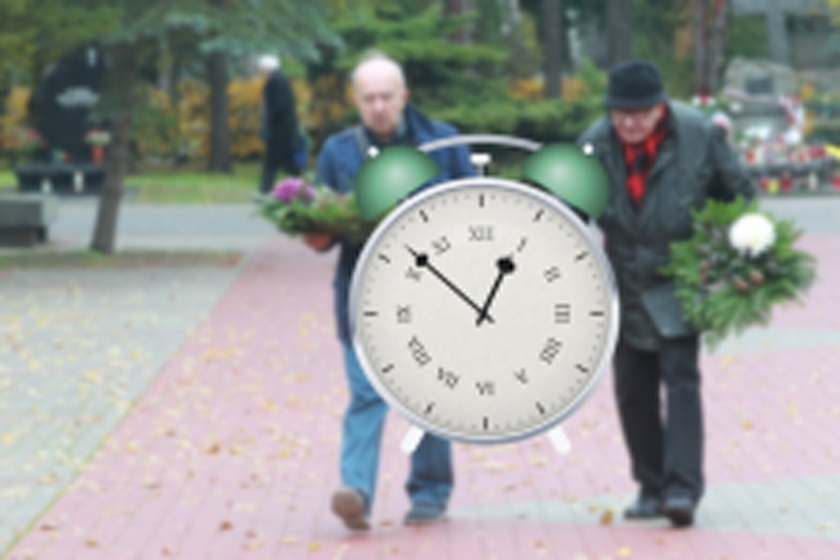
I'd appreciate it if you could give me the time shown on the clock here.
12:52
